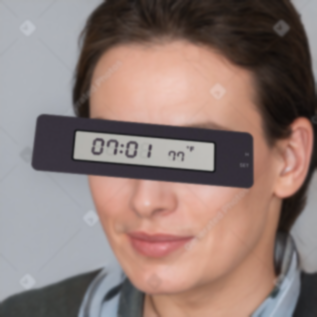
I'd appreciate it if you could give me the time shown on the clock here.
7:01
